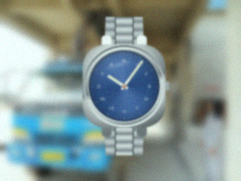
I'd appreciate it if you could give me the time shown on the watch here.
10:06
